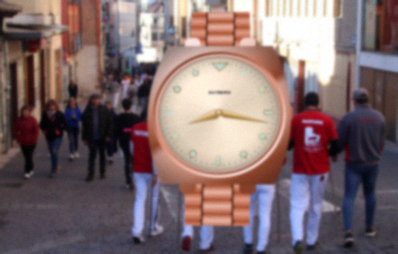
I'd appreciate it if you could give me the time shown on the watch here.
8:17
